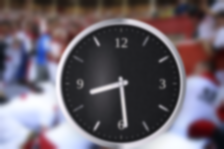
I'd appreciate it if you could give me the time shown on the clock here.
8:29
